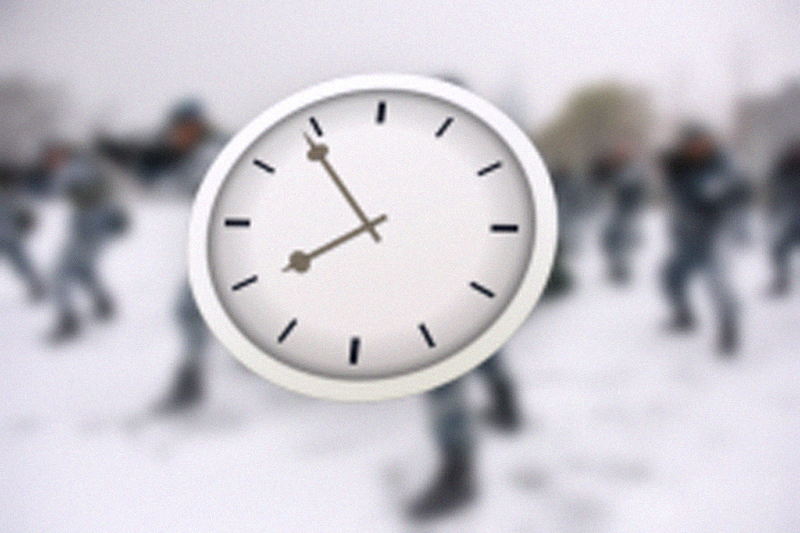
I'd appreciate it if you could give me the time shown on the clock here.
7:54
